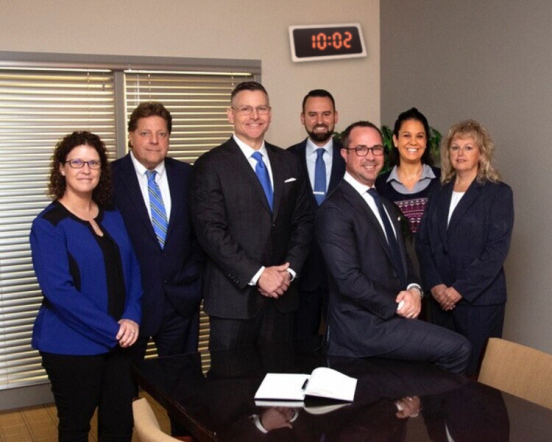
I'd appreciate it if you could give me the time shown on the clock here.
10:02
